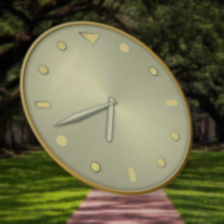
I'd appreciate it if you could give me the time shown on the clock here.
6:42
